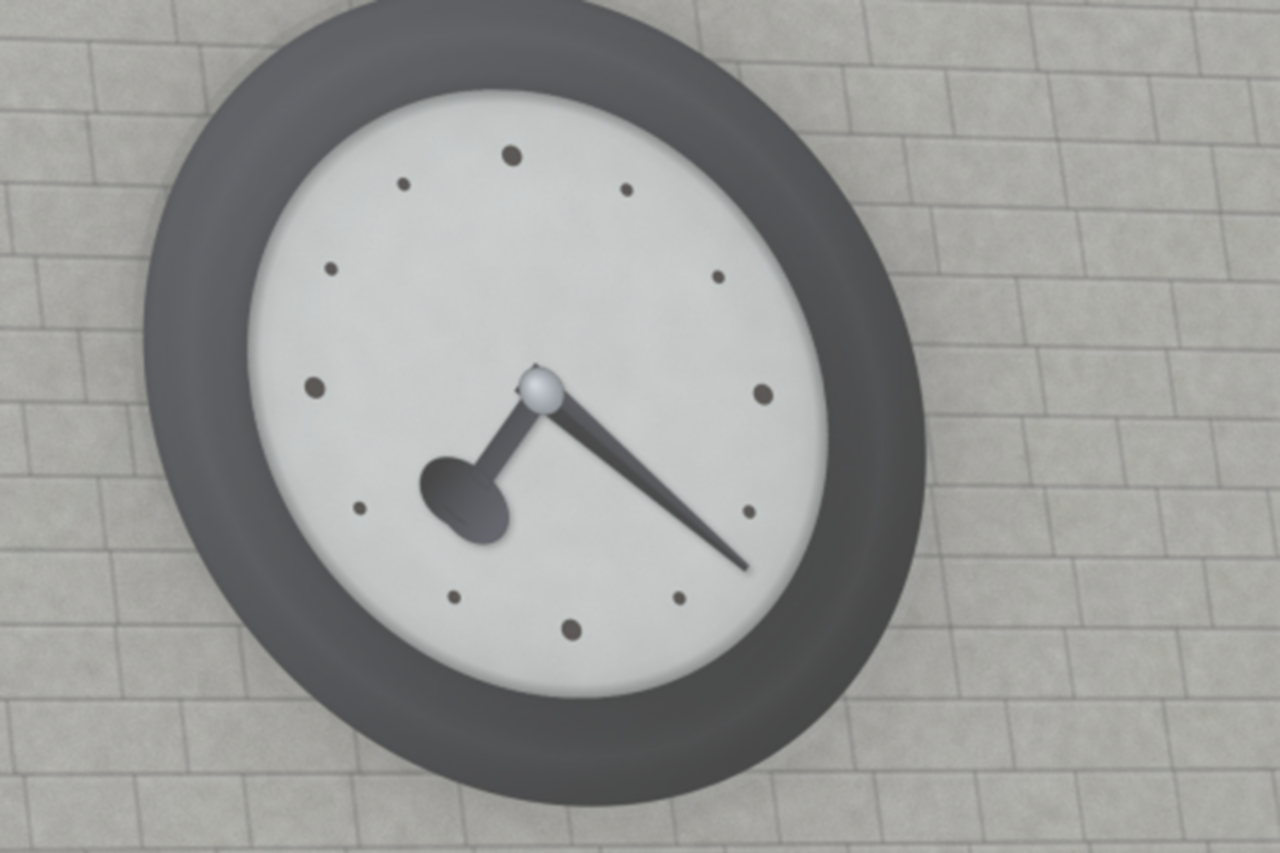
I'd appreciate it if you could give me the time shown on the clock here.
7:22
